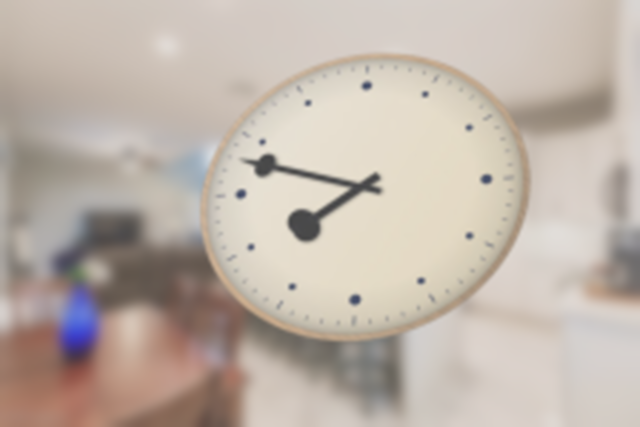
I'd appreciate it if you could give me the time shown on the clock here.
7:48
